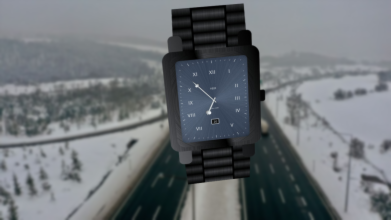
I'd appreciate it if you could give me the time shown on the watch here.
6:53
